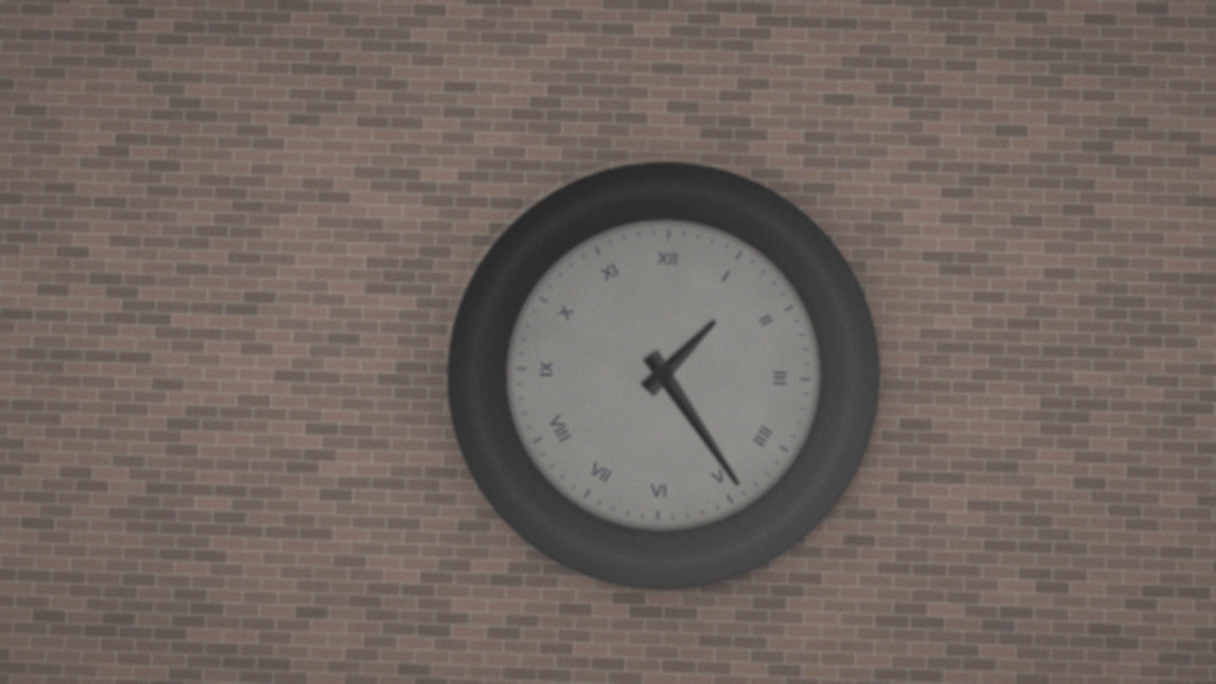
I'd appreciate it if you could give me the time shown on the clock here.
1:24
